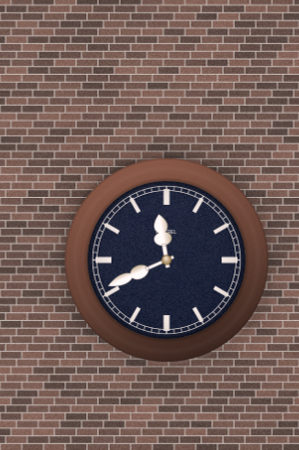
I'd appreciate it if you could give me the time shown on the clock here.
11:41
